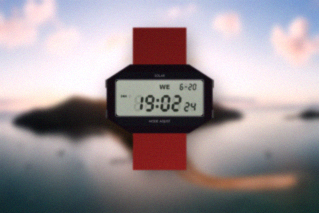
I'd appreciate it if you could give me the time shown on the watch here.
19:02:24
